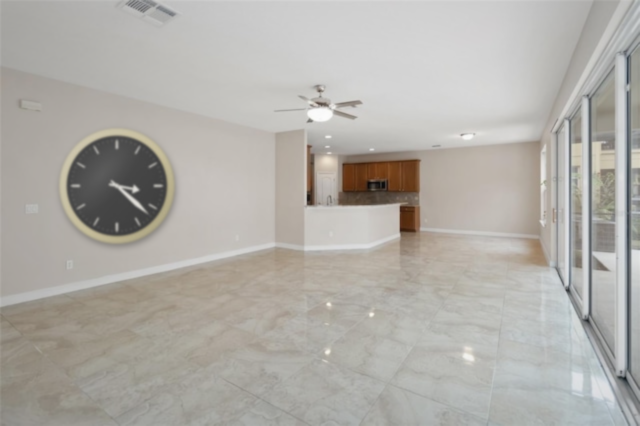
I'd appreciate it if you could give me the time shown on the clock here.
3:22
